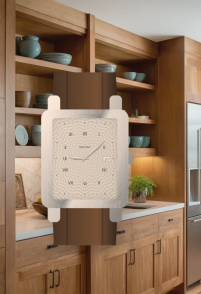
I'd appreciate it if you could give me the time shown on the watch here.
9:08
